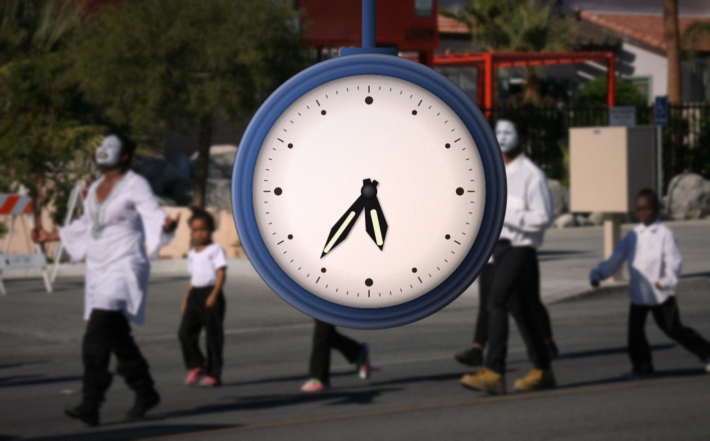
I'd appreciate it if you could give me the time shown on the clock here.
5:36
